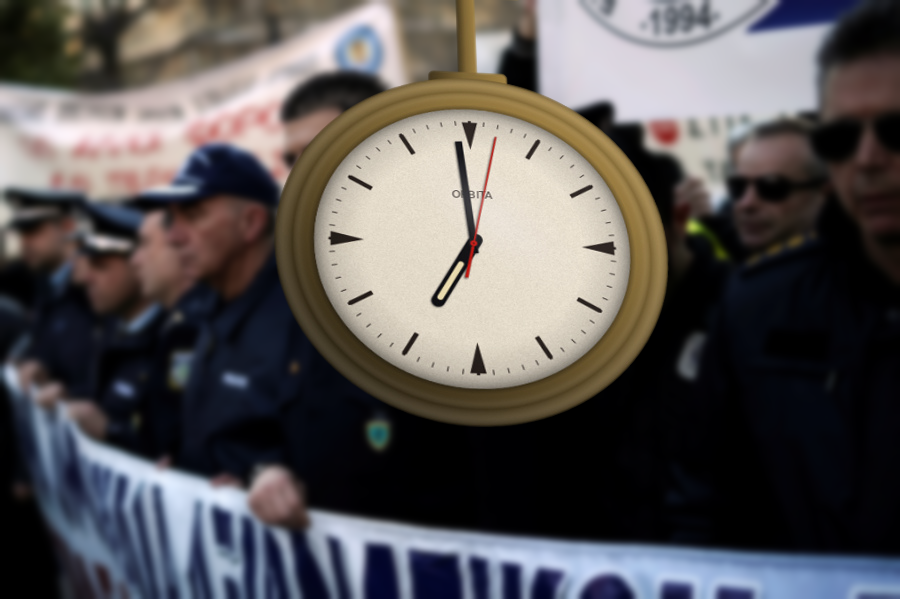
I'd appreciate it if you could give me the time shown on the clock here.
6:59:02
